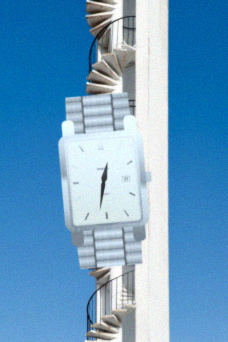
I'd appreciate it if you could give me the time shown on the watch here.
12:32
